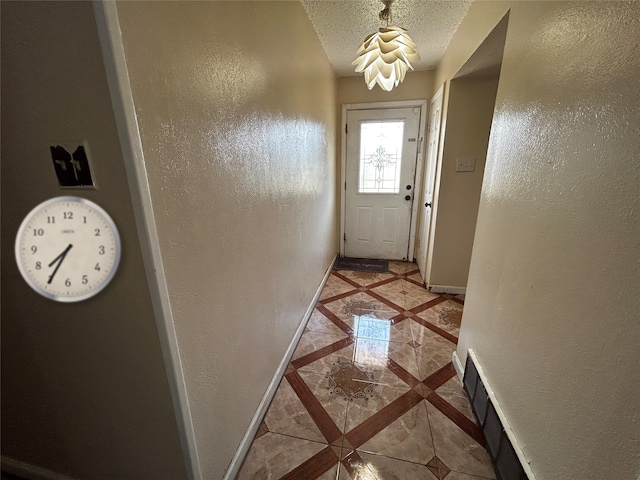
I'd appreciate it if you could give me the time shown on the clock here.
7:35
